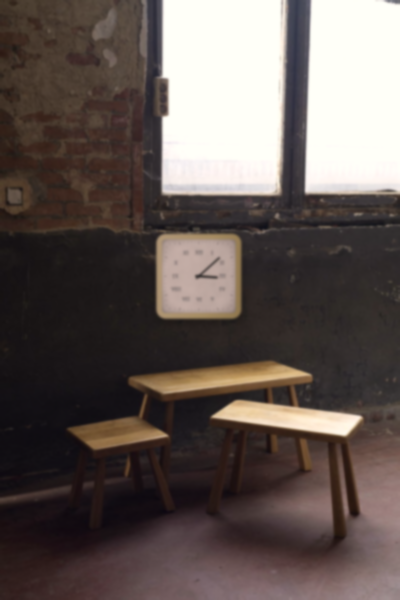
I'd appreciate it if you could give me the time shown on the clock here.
3:08
